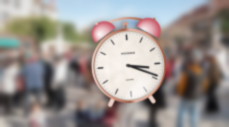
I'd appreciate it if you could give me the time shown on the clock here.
3:19
